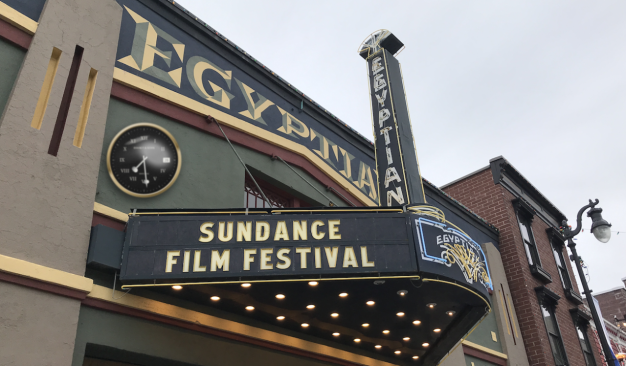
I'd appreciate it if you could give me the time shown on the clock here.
7:29
